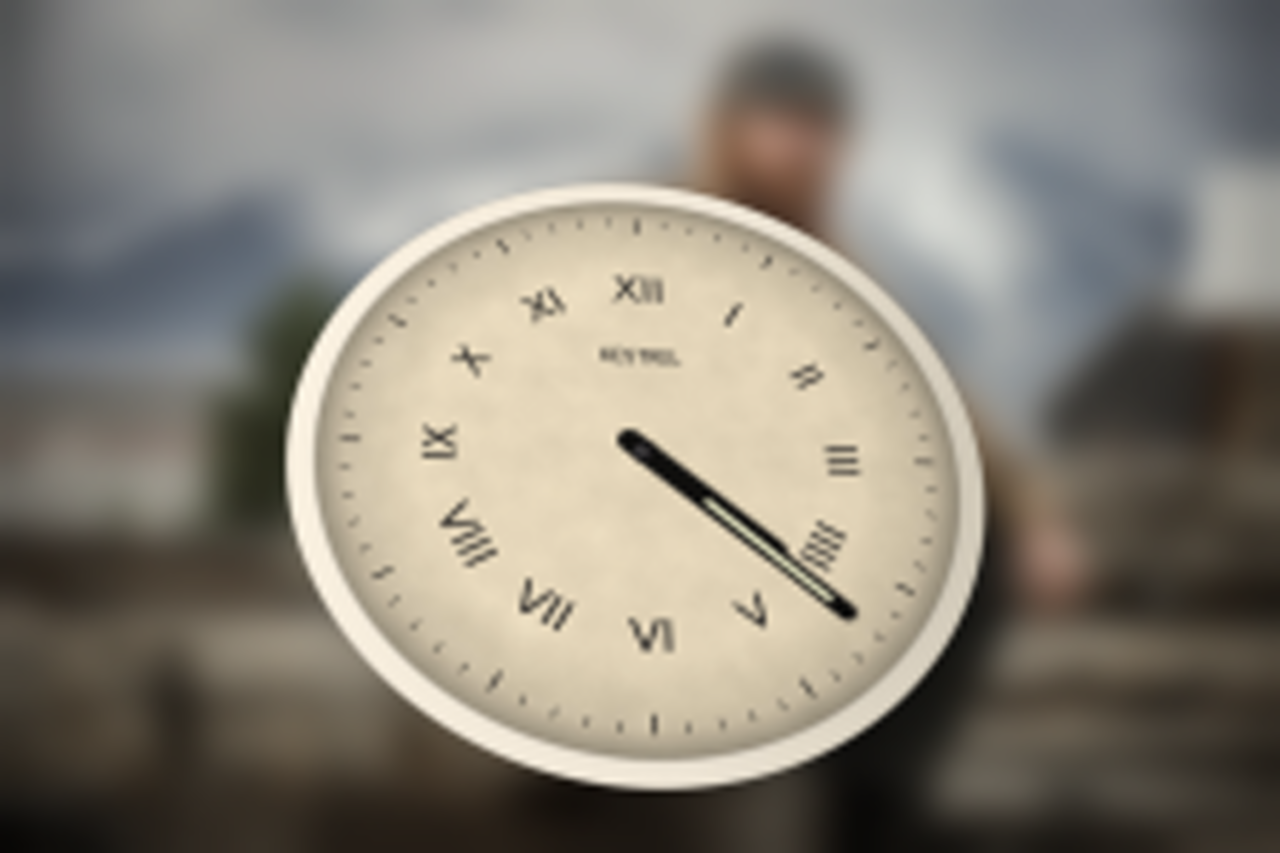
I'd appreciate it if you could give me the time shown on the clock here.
4:22
